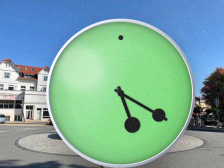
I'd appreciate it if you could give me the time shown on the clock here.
5:20
